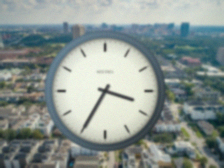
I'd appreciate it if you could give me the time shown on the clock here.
3:35
